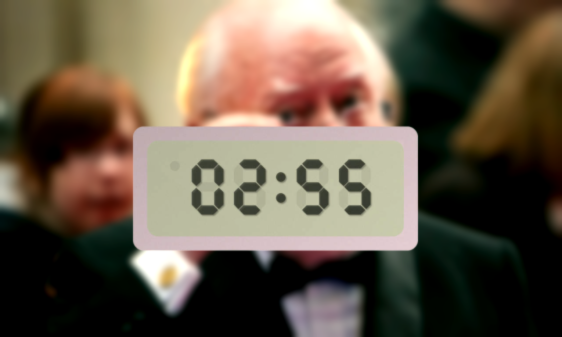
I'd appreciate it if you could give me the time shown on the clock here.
2:55
